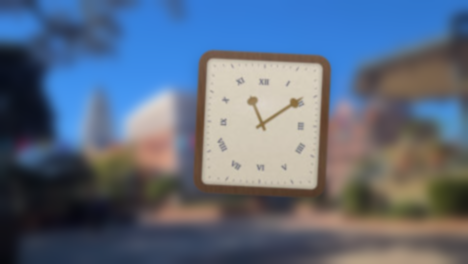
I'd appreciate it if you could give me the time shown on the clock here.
11:09
